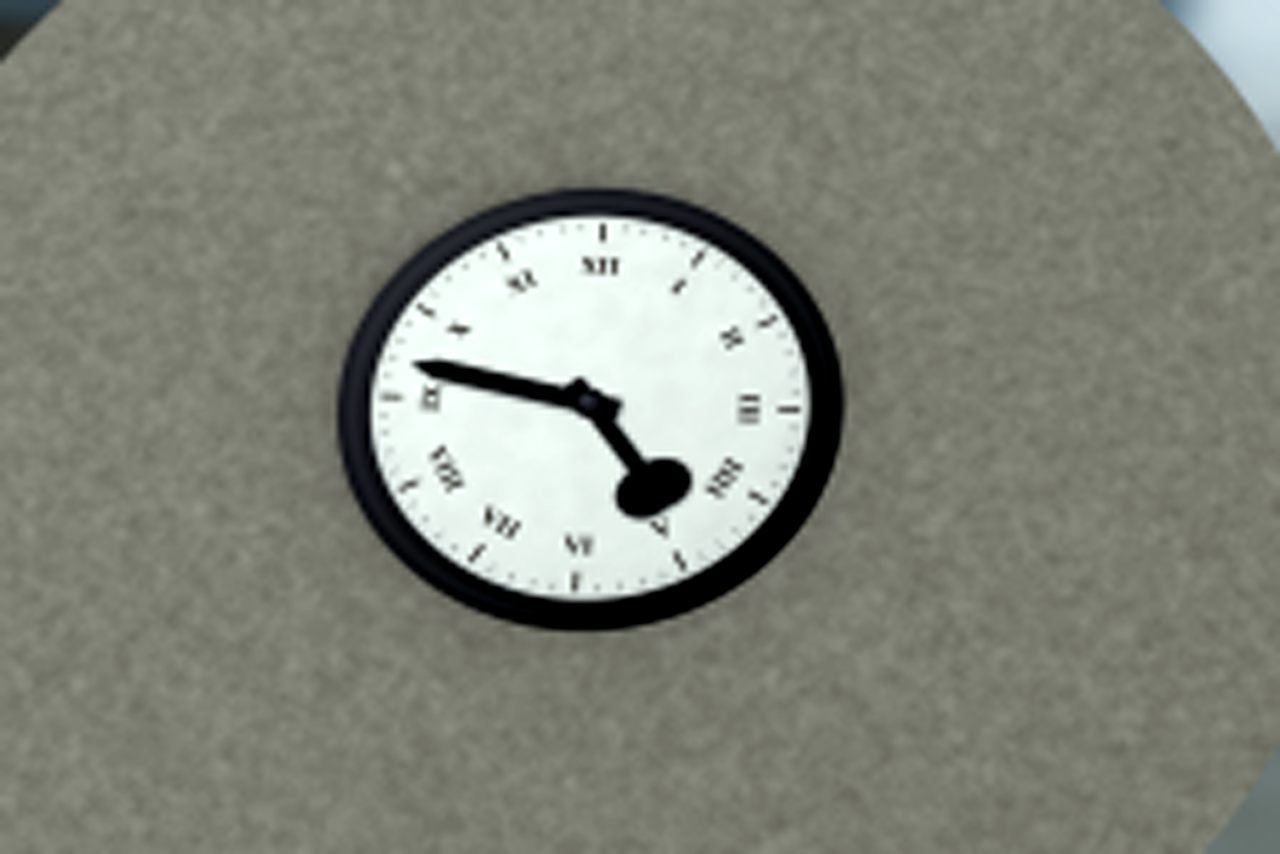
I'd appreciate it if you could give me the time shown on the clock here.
4:47
